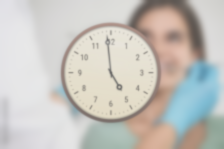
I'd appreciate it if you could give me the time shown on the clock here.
4:59
